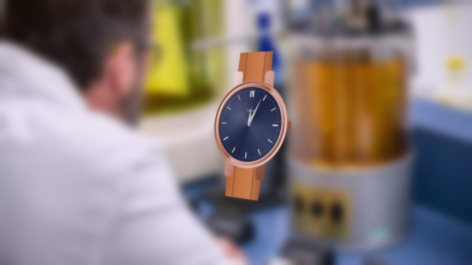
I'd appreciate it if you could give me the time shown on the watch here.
12:04
